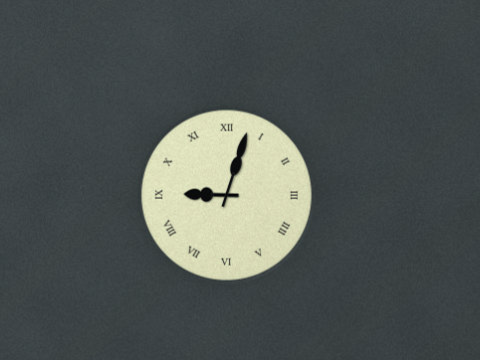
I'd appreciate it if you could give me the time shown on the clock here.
9:03
